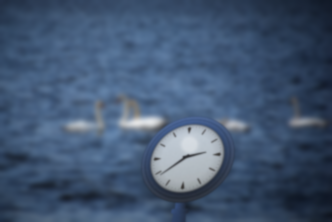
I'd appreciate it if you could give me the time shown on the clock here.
2:39
